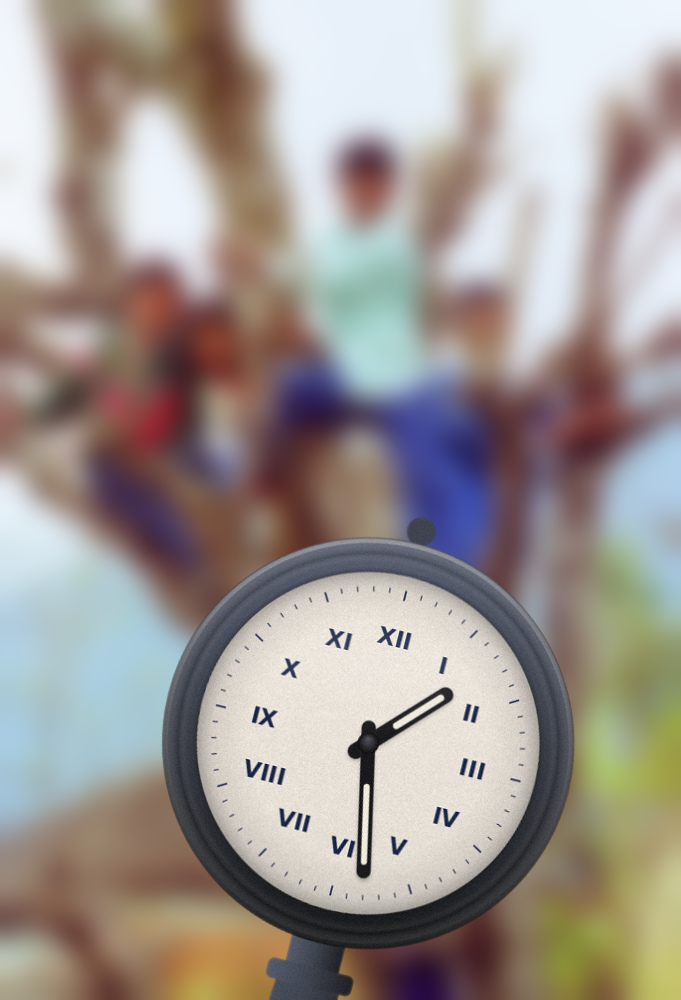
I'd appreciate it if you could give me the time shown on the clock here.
1:28
